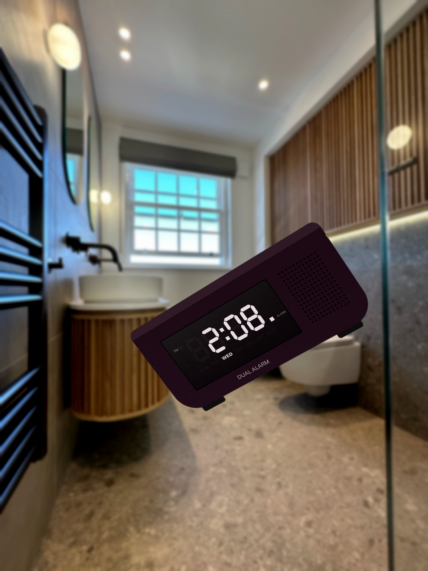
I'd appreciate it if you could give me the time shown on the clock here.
2:08
